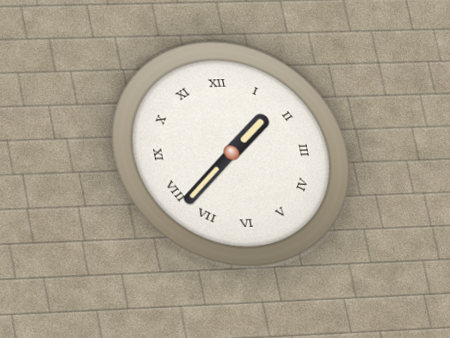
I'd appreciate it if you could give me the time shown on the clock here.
1:38
